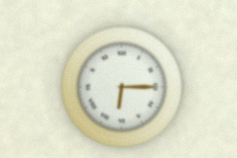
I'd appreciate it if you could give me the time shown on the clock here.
6:15
